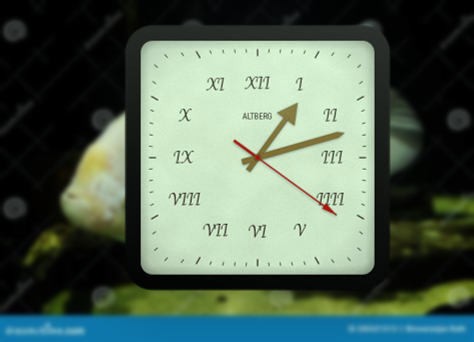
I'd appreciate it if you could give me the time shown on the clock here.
1:12:21
